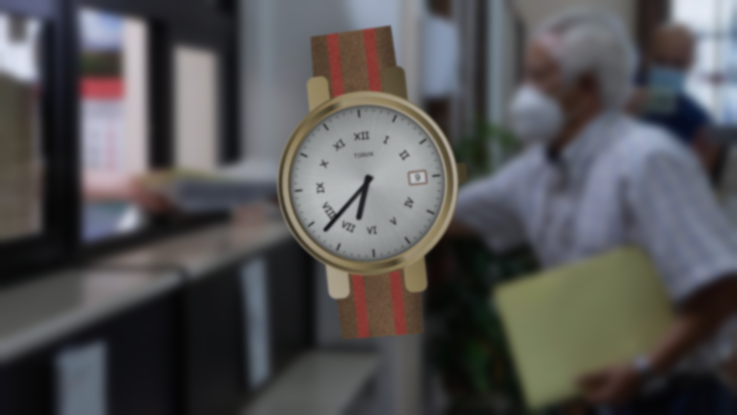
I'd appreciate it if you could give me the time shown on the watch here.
6:38
